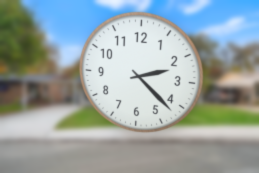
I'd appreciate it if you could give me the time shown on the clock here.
2:22
